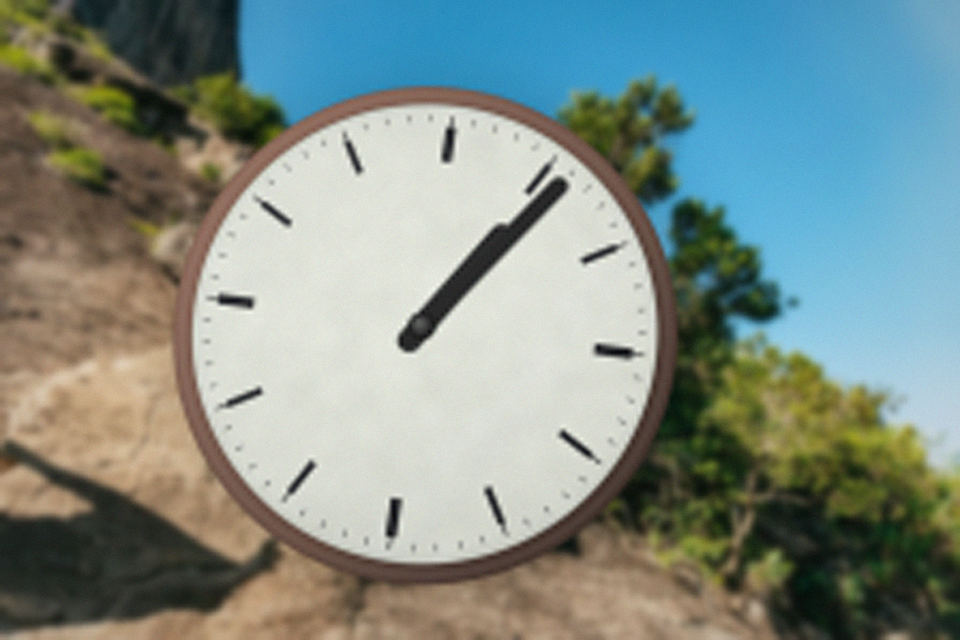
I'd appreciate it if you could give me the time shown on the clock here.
1:06
